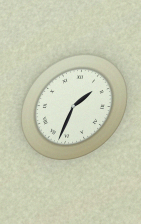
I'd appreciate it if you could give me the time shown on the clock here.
1:32
